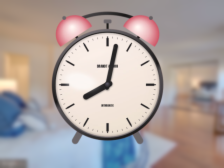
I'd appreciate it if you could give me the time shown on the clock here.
8:02
